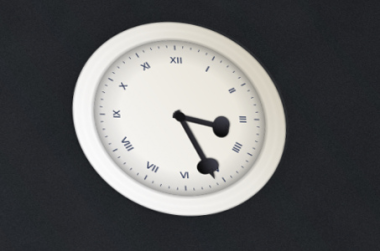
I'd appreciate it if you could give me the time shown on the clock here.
3:26
